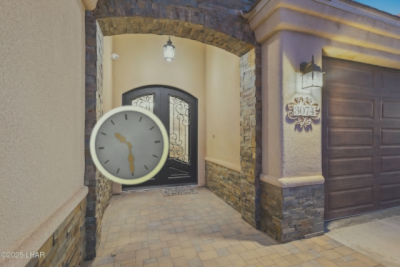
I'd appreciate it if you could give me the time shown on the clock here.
10:30
